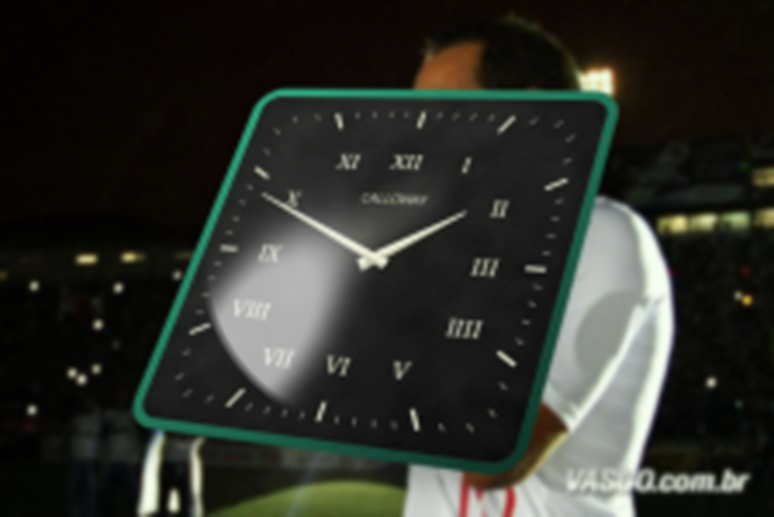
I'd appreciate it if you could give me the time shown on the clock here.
1:49
